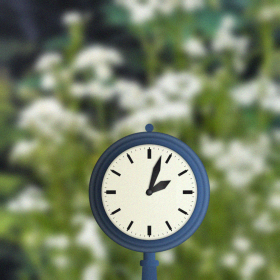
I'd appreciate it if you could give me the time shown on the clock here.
2:03
